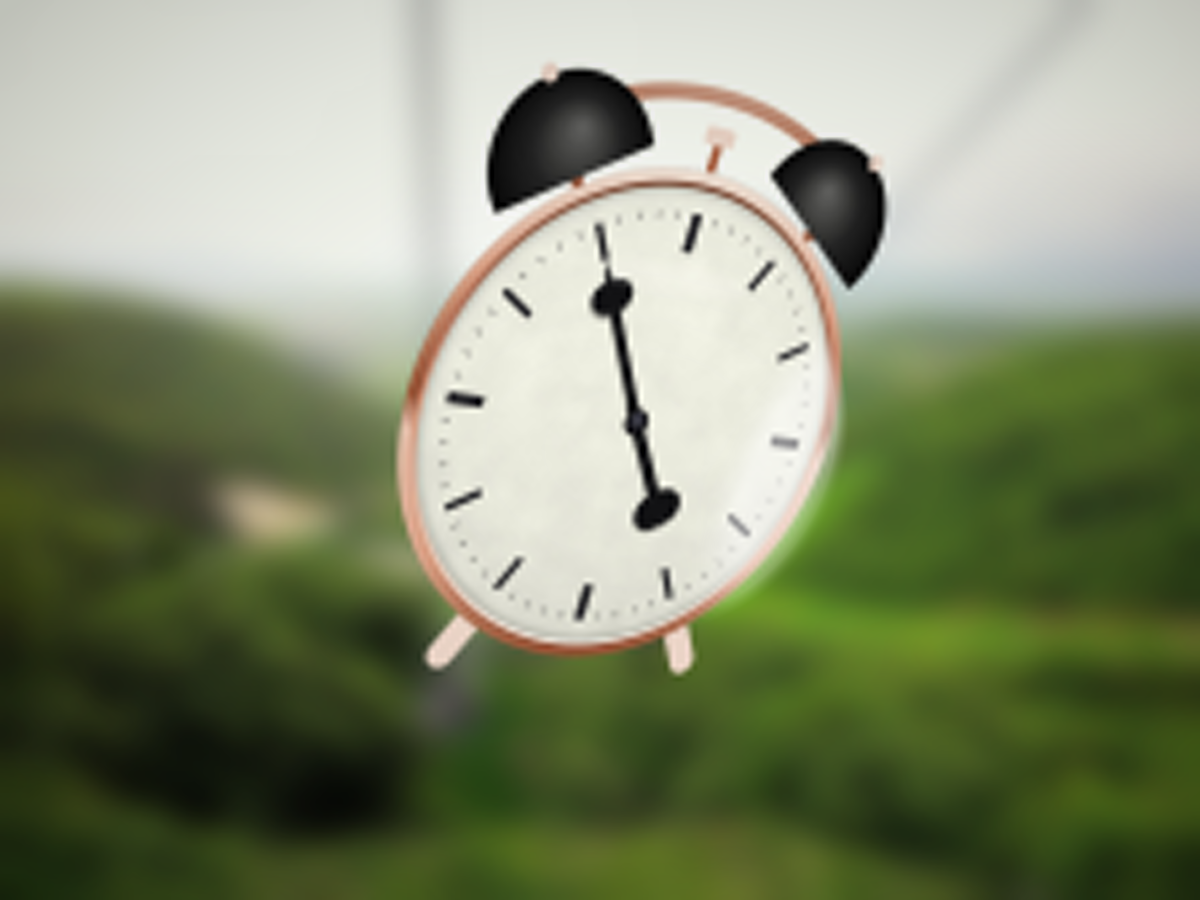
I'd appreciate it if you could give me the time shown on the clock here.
4:55
